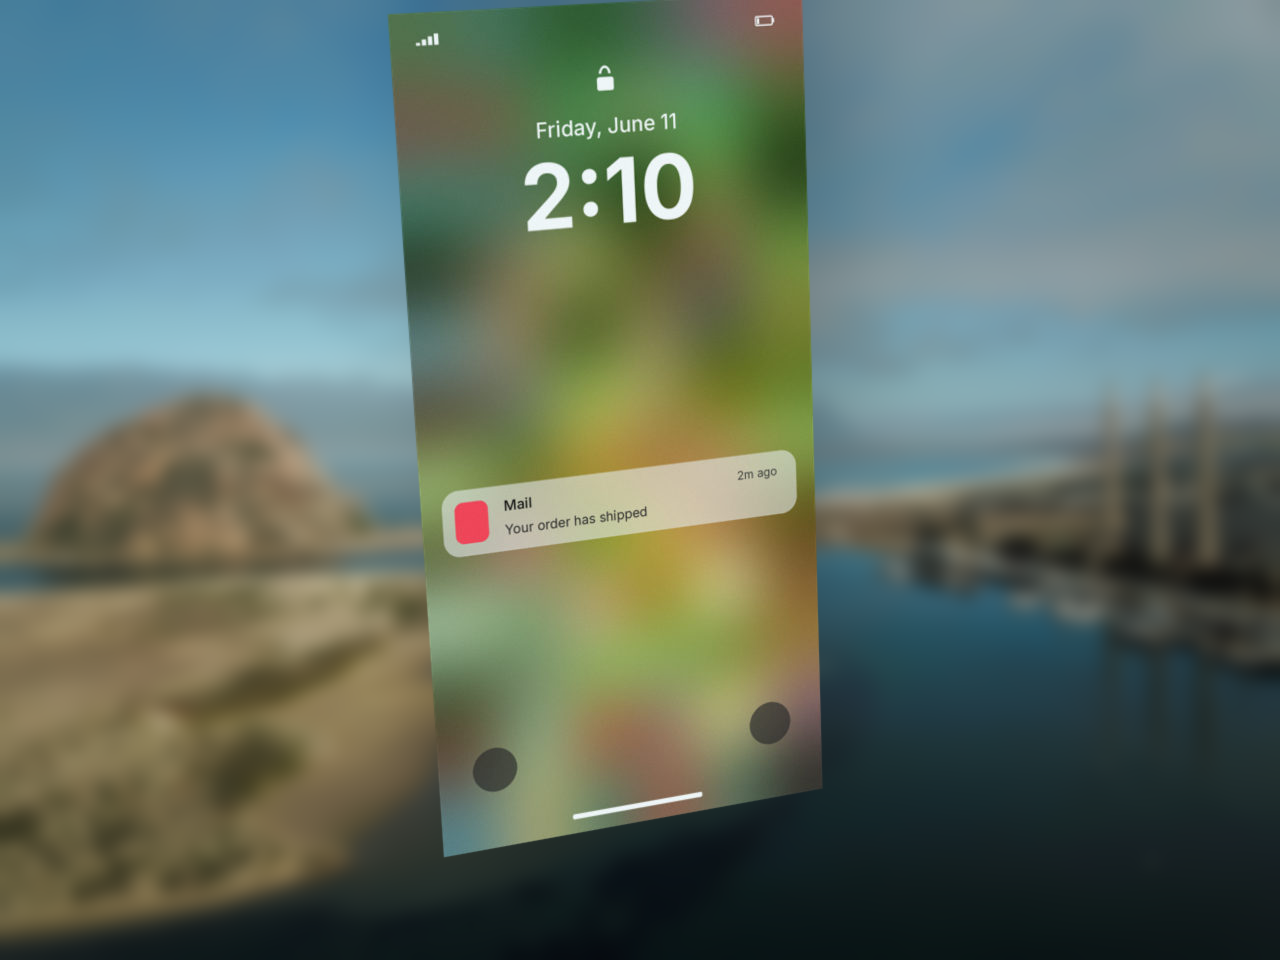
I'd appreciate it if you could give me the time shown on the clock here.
2:10
